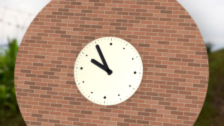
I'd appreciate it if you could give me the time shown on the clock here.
9:55
